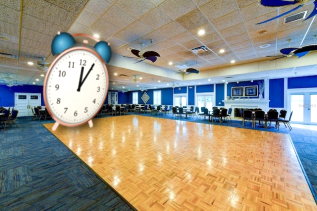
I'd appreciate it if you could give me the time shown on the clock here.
12:05
